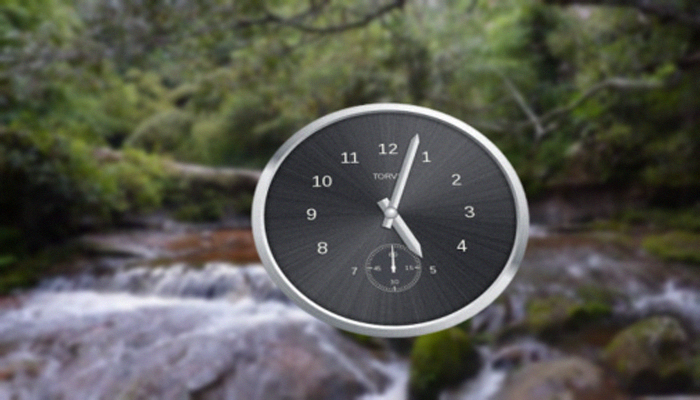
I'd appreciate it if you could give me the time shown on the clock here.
5:03
